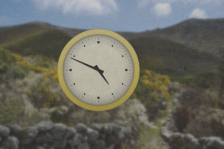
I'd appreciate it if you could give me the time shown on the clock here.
4:49
